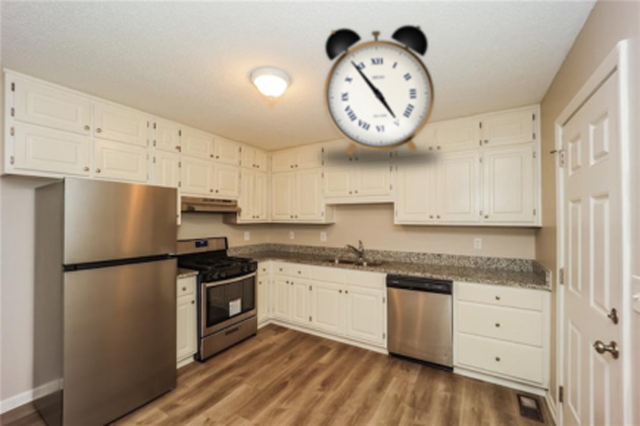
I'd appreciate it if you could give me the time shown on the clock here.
4:54
